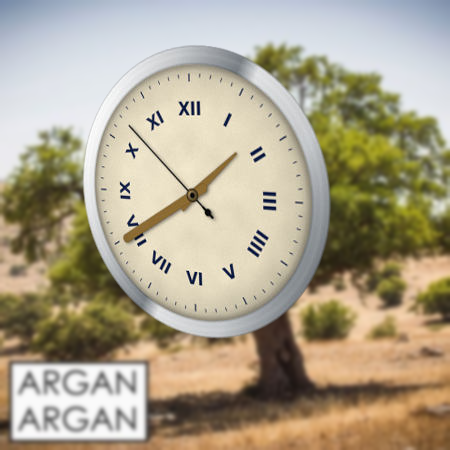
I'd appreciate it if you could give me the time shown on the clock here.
1:39:52
